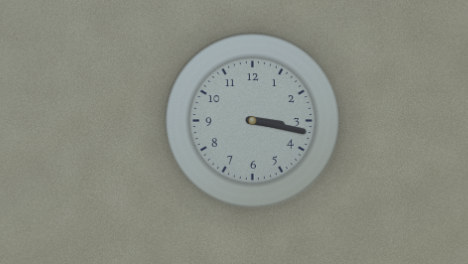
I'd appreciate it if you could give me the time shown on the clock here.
3:17
